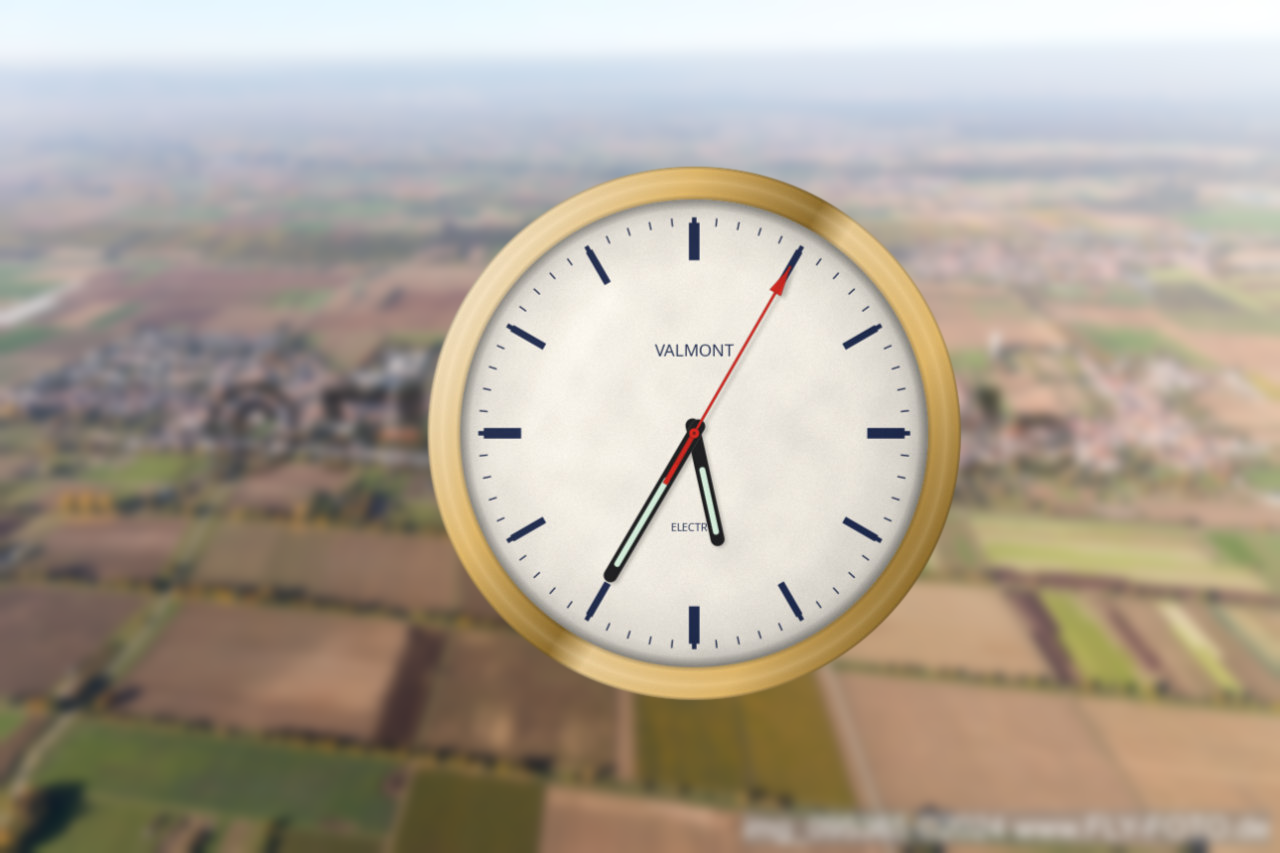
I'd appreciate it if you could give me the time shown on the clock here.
5:35:05
